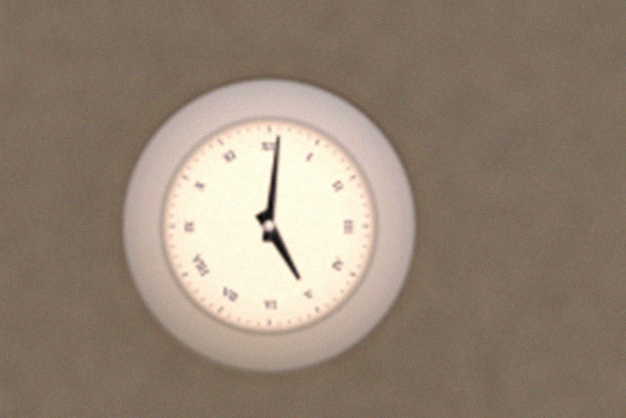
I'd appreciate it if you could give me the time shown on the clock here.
5:01
